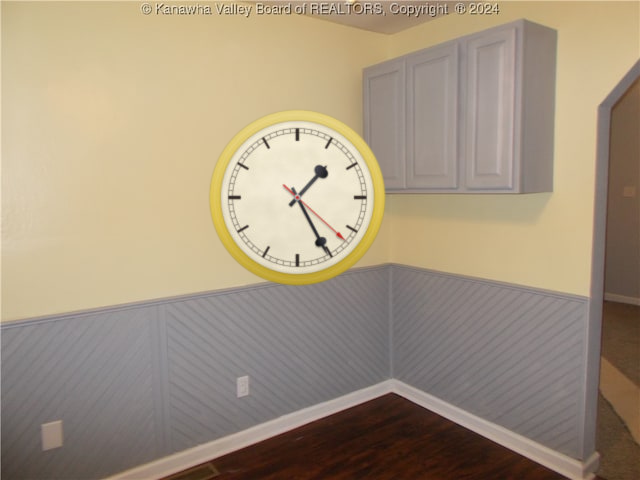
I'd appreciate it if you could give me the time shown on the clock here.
1:25:22
